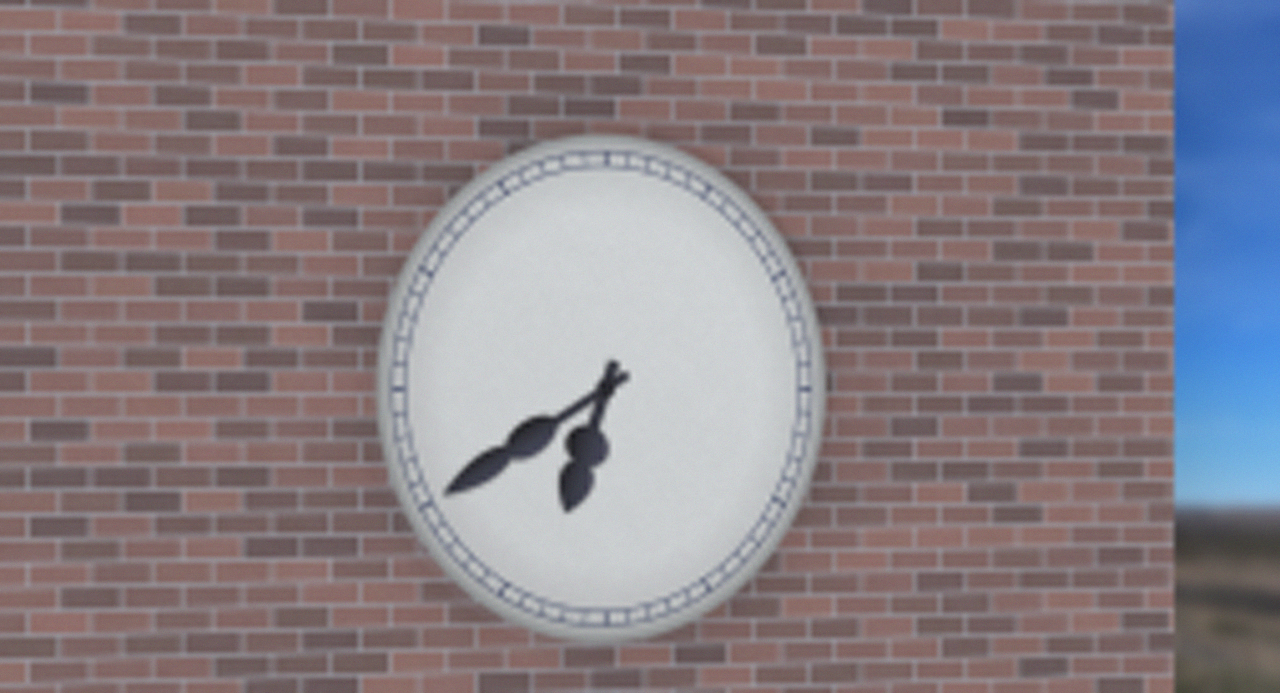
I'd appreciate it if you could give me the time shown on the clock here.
6:40
